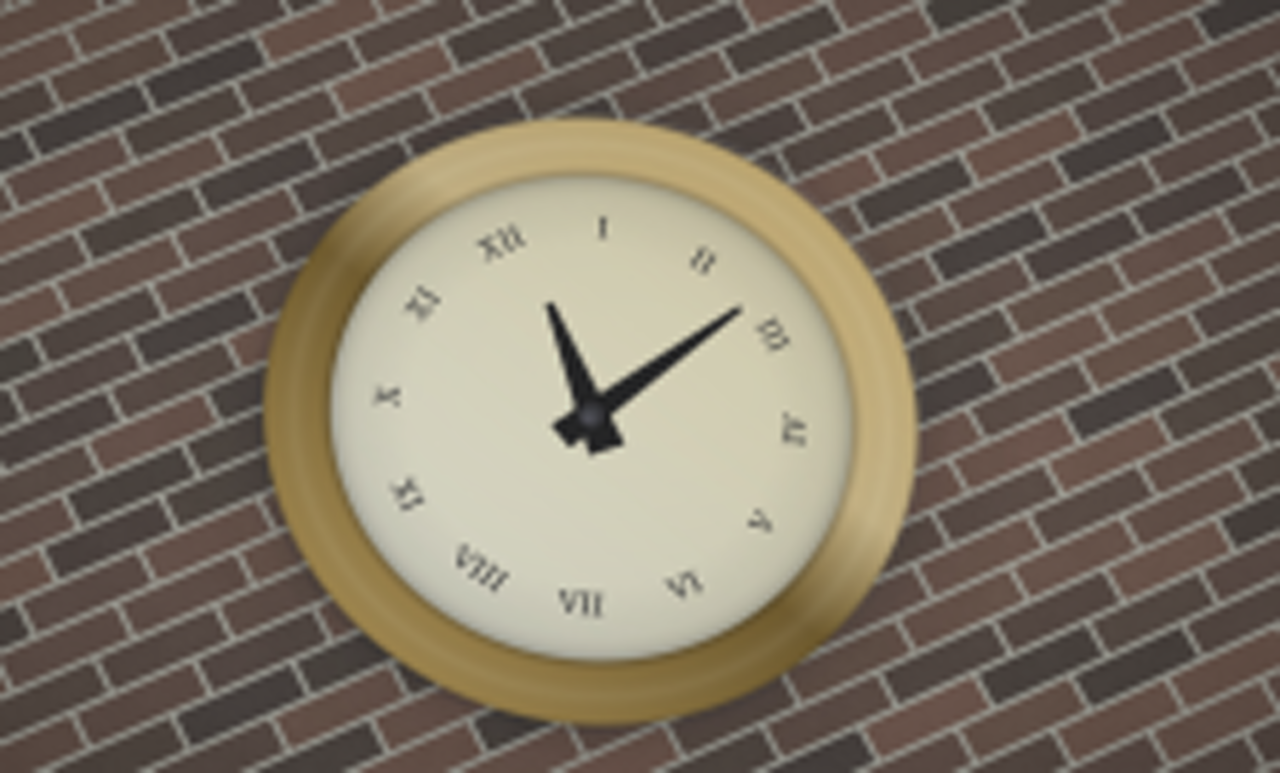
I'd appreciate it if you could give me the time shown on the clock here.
12:13
